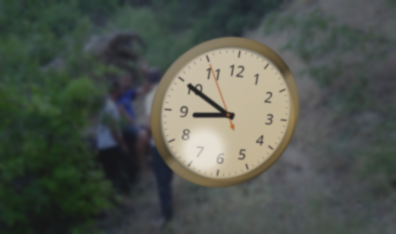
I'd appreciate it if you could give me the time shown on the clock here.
8:49:55
